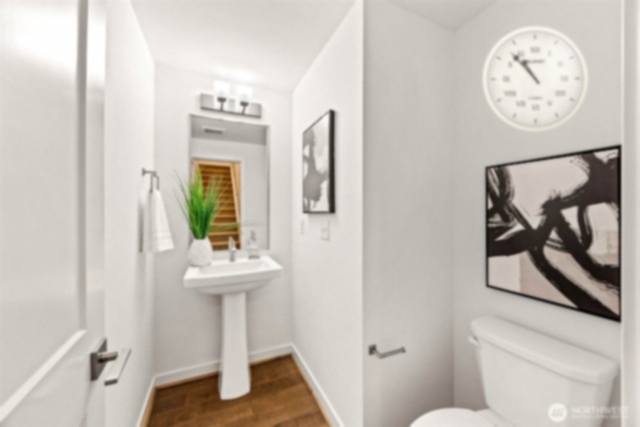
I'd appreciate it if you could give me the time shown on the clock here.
10:53
